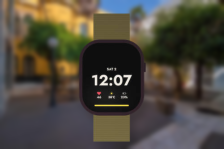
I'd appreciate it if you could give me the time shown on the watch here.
12:07
